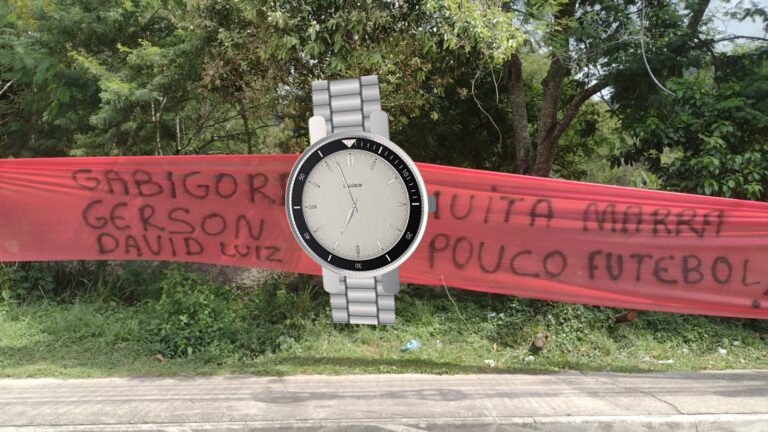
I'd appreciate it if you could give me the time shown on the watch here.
6:57
